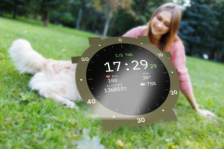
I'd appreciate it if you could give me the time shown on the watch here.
17:29
